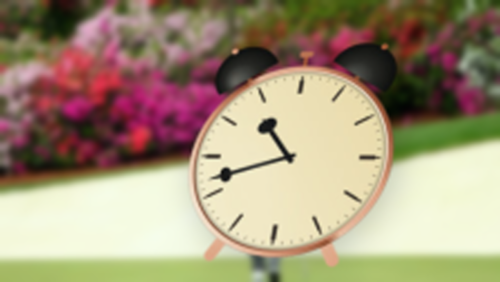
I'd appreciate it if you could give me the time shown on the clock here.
10:42
